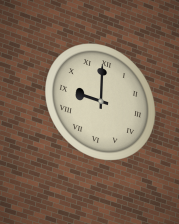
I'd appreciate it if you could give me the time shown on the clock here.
8:59
